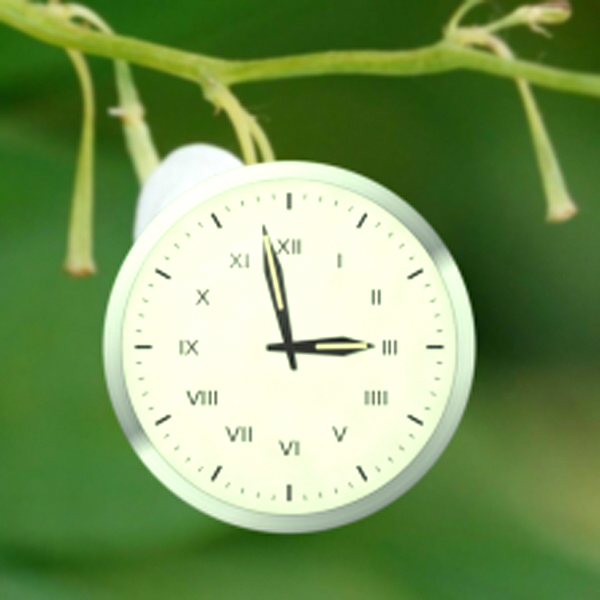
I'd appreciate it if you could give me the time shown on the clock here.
2:58
